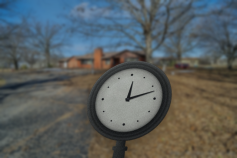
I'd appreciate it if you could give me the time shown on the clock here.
12:12
